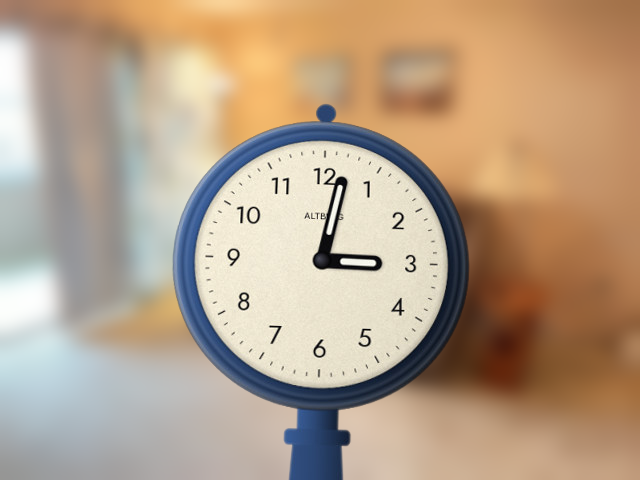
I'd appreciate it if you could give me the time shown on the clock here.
3:02
